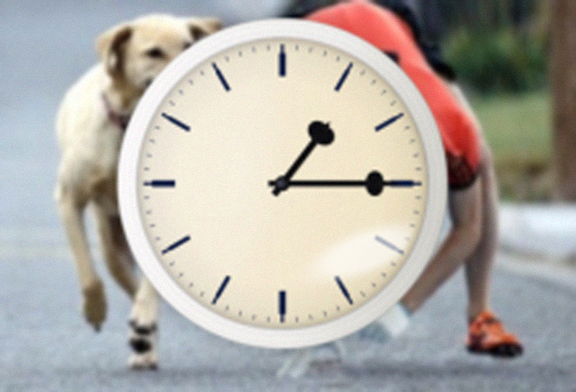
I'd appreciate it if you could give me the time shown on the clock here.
1:15
